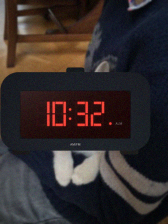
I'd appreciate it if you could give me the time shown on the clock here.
10:32
